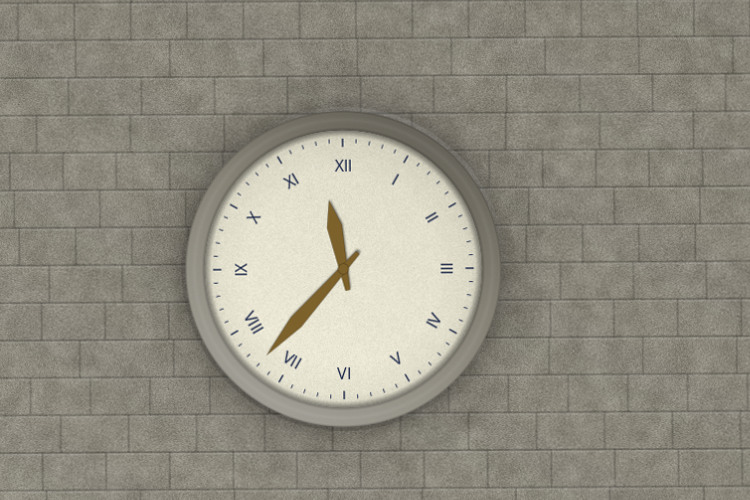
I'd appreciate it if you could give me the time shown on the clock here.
11:37
